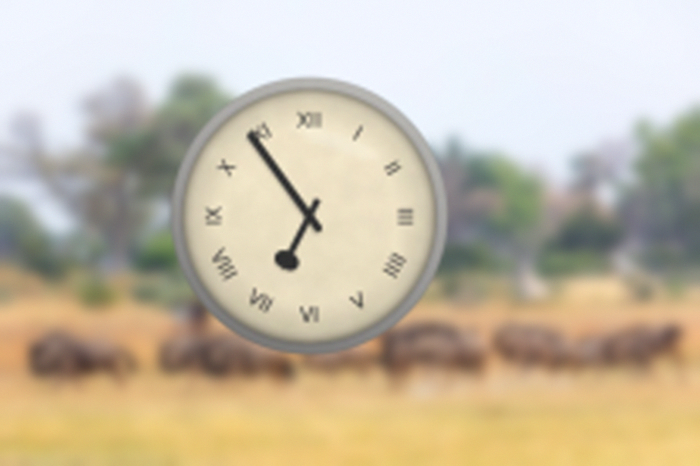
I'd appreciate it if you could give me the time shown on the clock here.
6:54
